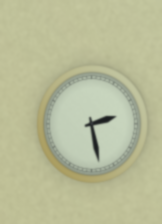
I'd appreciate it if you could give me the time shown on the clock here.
2:28
